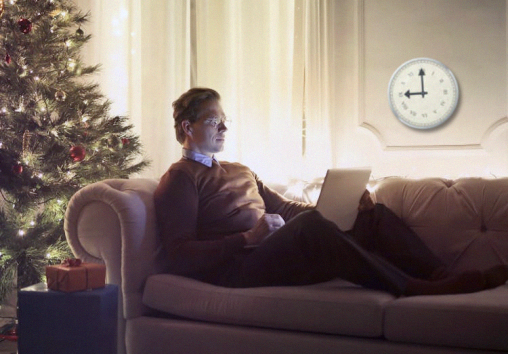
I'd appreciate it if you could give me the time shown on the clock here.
9:00
